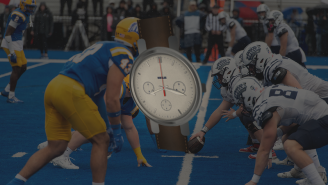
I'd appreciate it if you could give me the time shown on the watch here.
8:18
